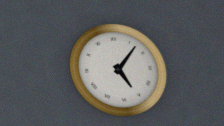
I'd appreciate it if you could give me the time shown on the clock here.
5:07
